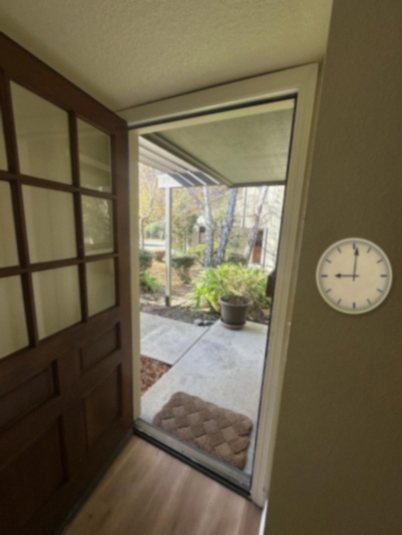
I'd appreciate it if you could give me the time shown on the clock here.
9:01
